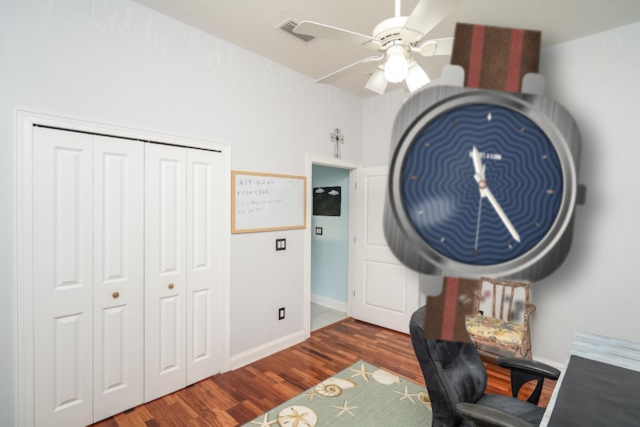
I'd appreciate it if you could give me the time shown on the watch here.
11:23:30
